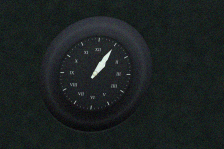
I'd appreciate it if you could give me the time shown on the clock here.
1:05
